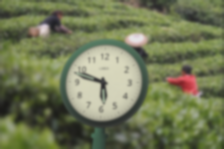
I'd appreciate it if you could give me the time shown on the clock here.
5:48
